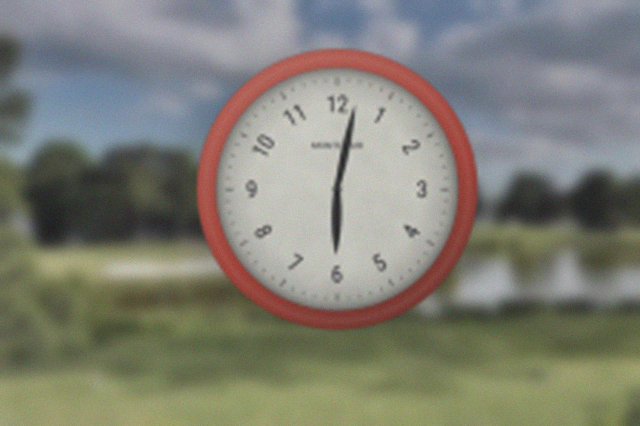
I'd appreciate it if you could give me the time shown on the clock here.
6:02
